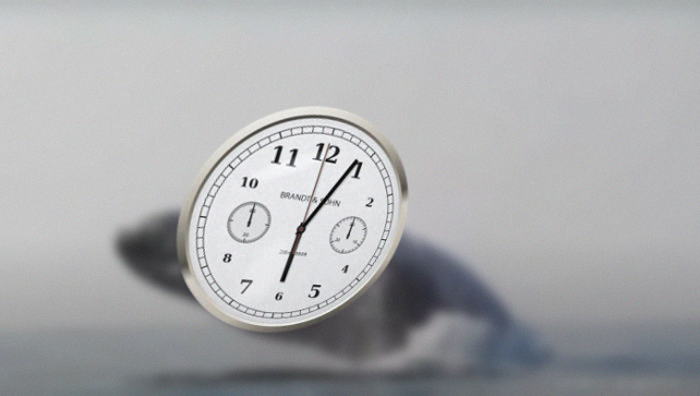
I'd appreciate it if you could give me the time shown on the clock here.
6:04
